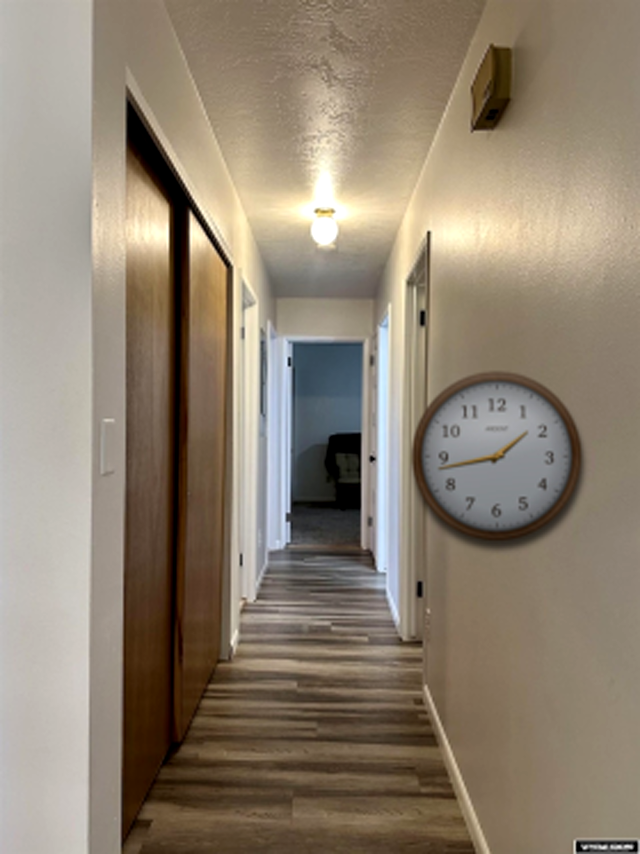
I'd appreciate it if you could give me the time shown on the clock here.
1:43
